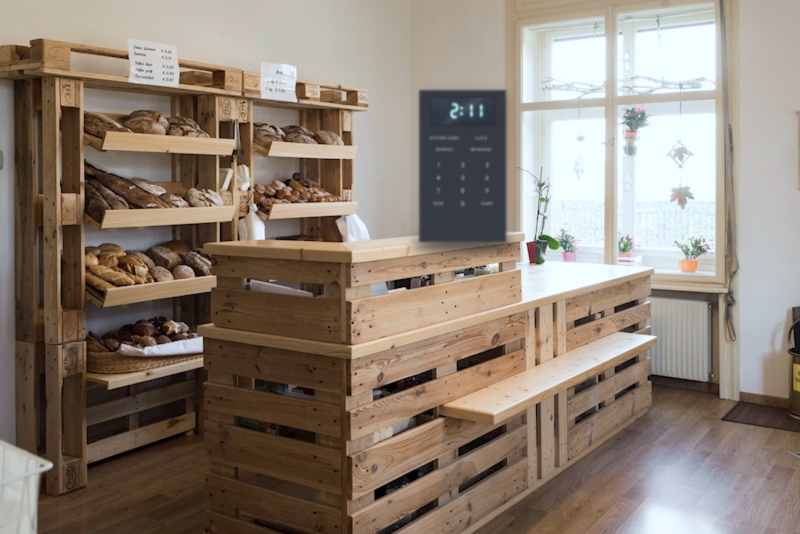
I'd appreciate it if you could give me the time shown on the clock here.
2:11
